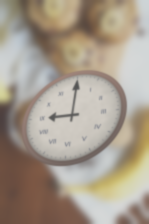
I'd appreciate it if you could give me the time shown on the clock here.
9:00
